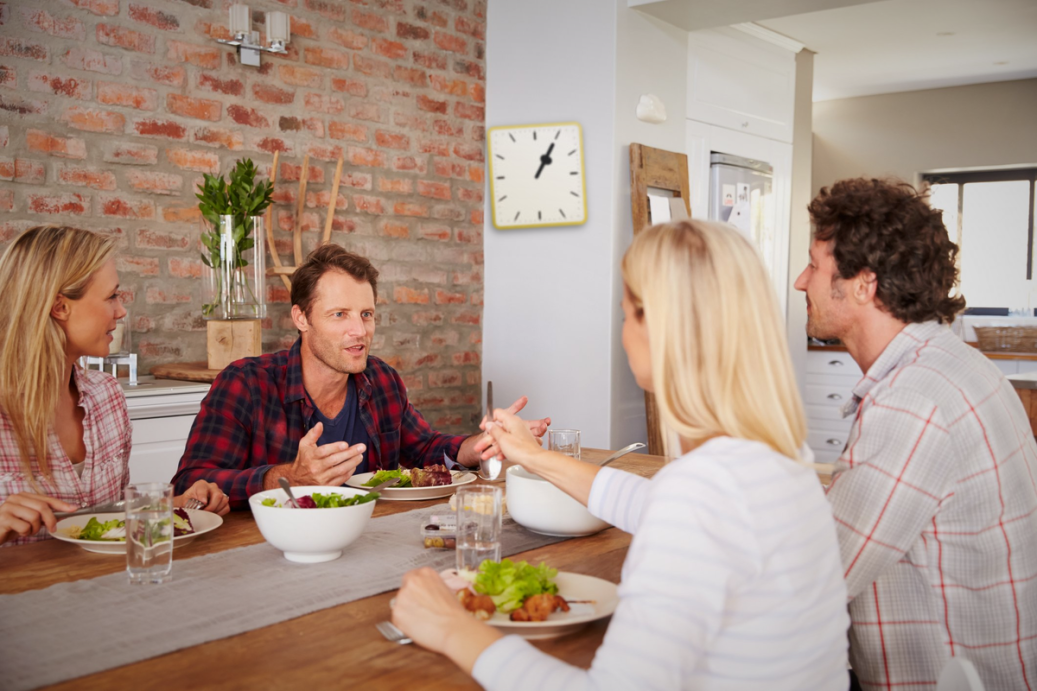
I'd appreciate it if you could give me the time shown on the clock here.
1:05
